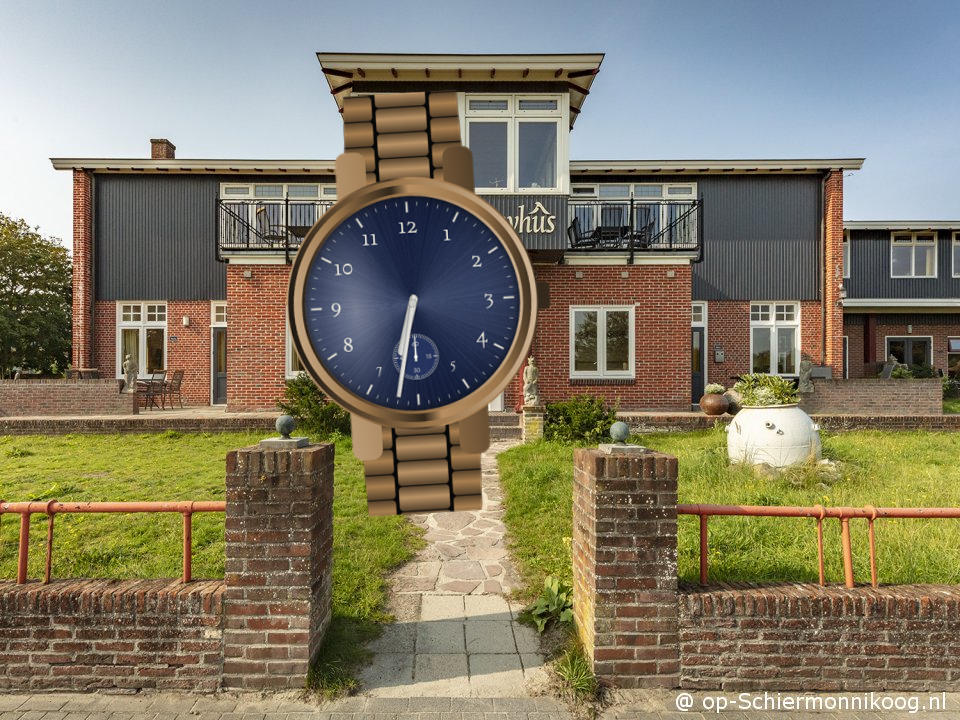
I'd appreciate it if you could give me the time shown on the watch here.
6:32
